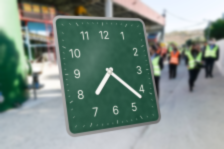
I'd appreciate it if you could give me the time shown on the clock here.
7:22
